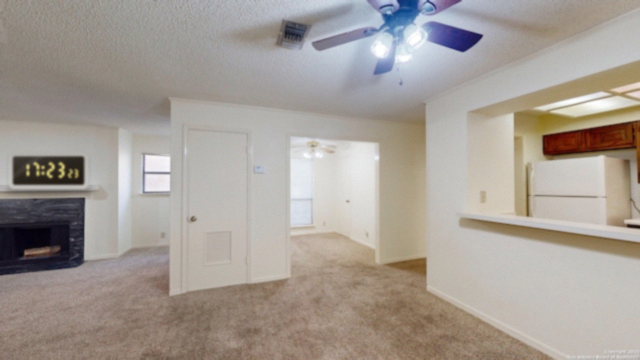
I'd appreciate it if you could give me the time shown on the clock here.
17:23
